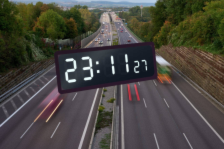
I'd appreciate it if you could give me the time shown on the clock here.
23:11:27
